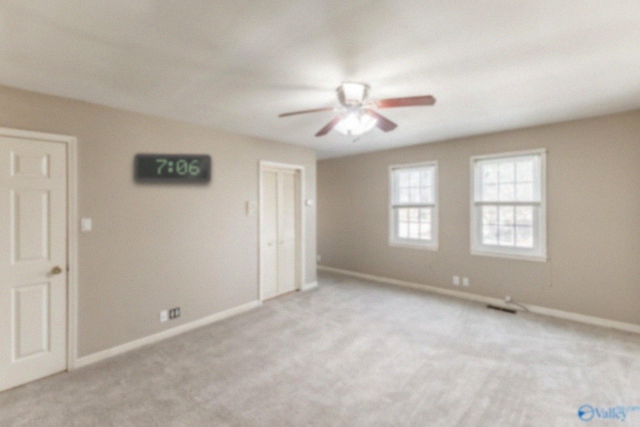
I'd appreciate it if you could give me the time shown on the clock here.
7:06
